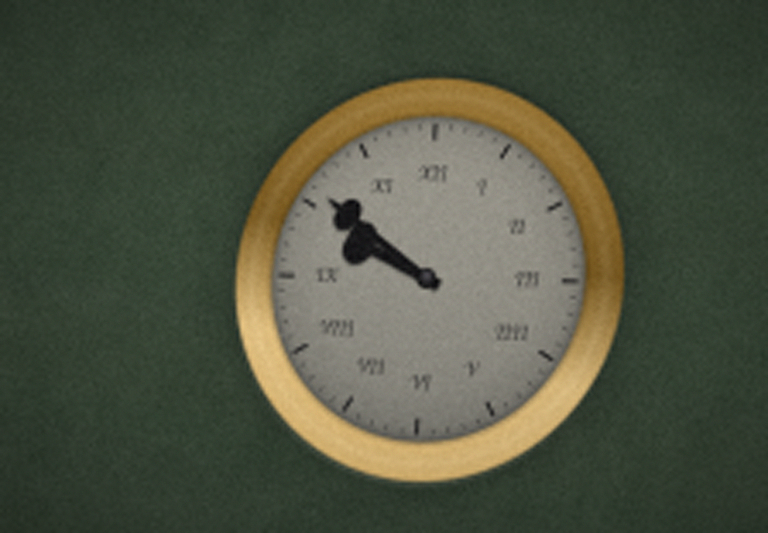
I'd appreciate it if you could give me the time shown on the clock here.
9:51
